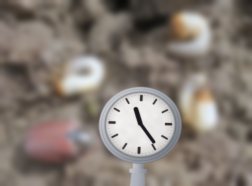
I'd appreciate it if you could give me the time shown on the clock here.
11:24
